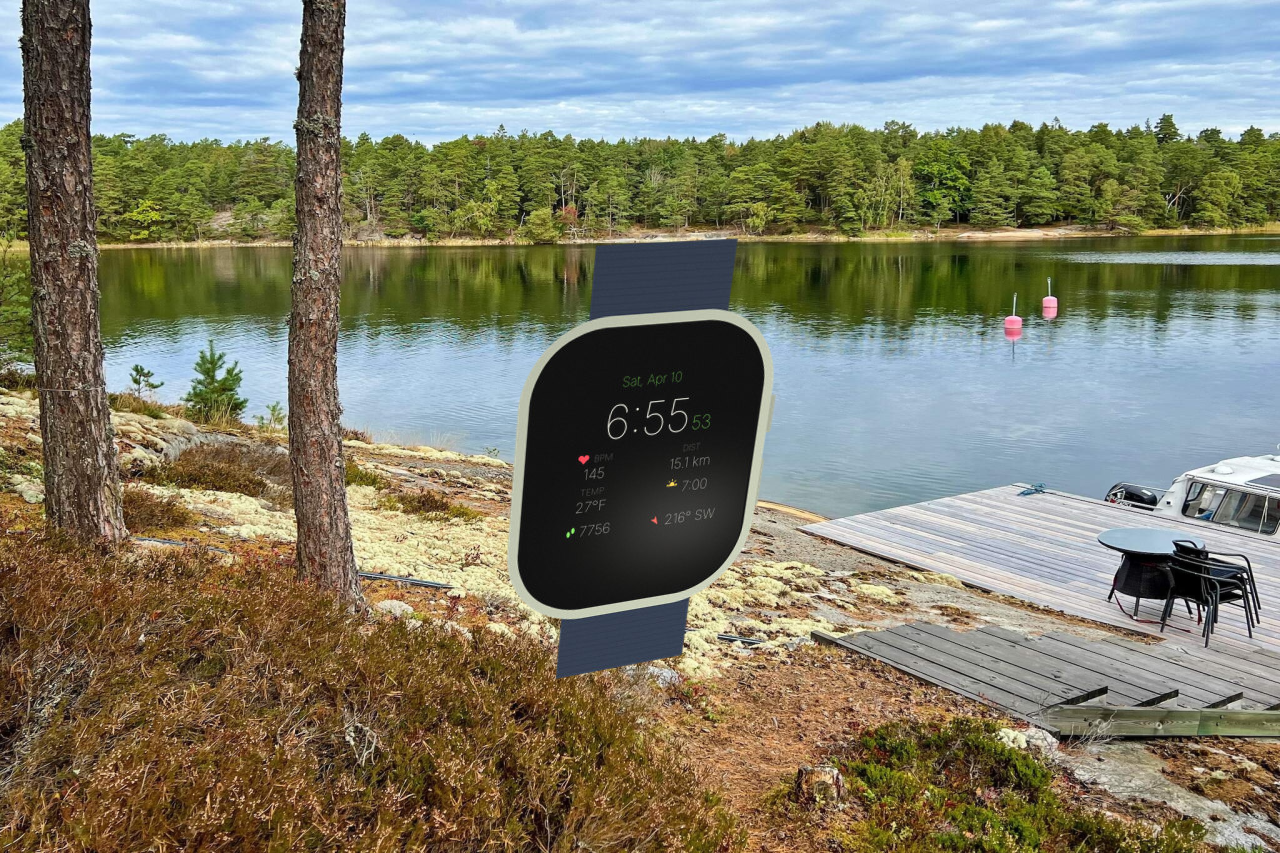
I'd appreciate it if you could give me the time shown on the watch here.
6:55:53
